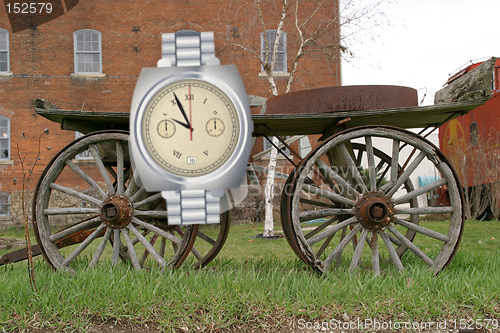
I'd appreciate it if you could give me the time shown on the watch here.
9:56
